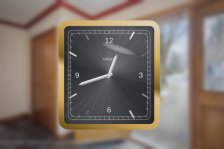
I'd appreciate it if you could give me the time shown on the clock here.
12:42
